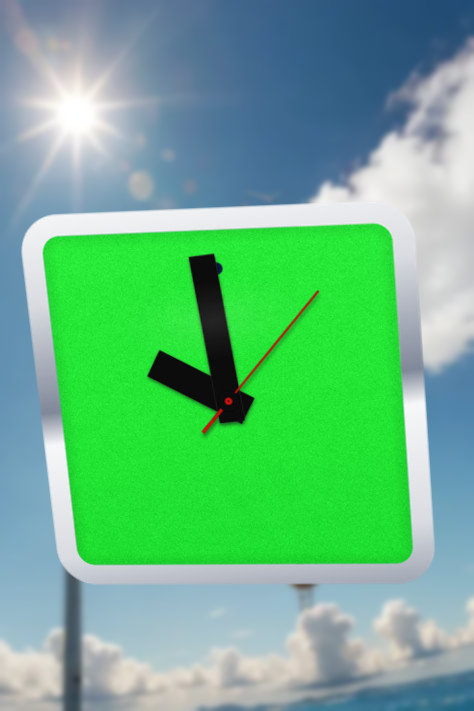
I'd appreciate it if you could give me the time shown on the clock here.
9:59:07
